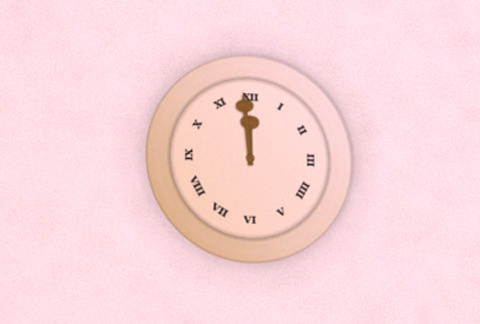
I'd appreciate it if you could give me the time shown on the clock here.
11:59
